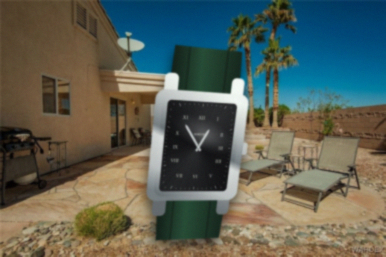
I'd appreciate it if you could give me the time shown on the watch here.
12:54
